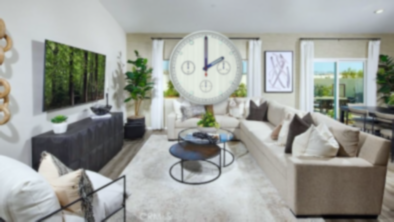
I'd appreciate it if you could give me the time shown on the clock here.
2:00
